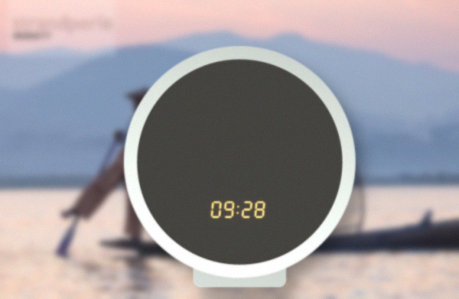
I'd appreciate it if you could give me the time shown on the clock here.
9:28
